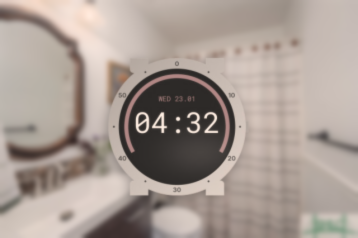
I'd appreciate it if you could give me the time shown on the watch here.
4:32
